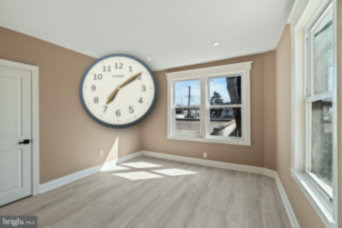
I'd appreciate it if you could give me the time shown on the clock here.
7:09
